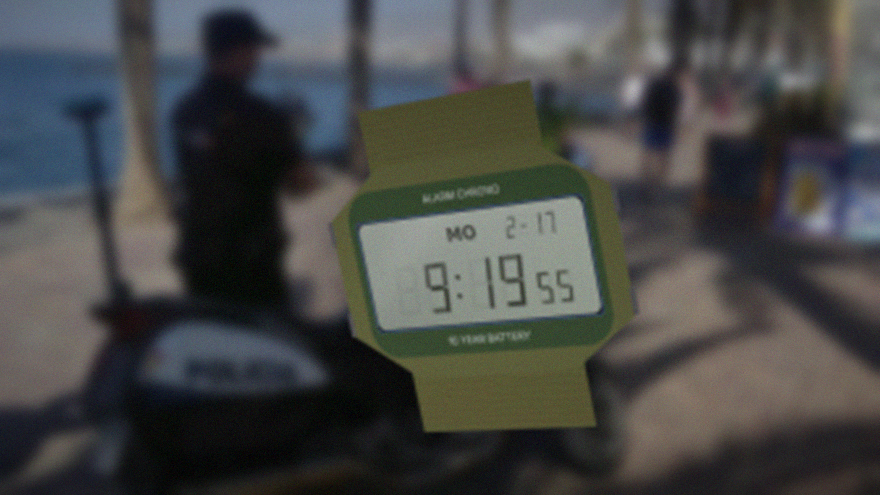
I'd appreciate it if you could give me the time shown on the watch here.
9:19:55
